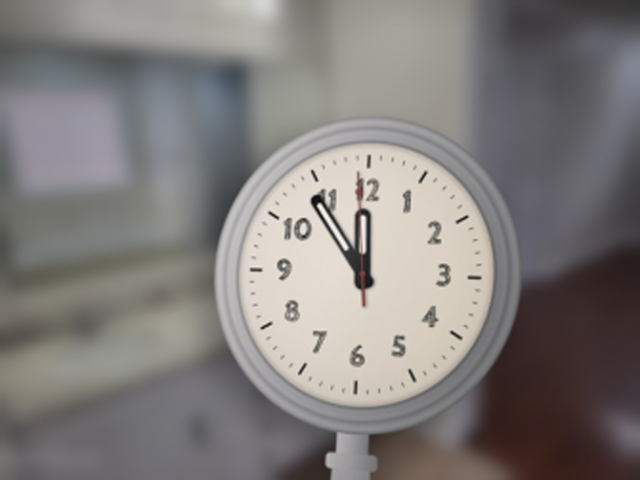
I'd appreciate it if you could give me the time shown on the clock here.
11:53:59
